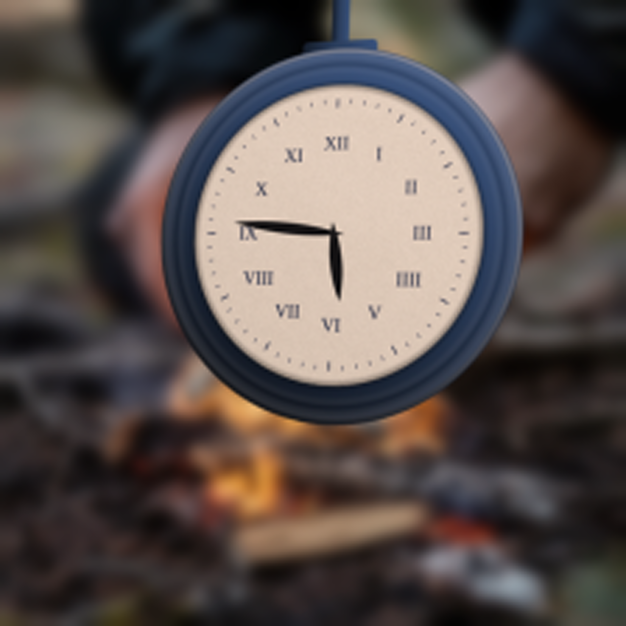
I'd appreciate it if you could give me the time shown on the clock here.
5:46
